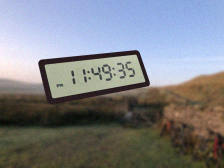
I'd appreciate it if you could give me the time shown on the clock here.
11:49:35
